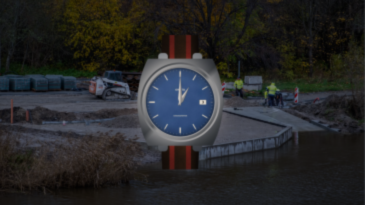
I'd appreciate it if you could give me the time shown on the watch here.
1:00
